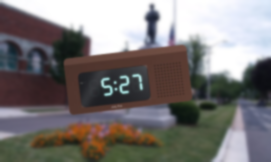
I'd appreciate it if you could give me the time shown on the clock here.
5:27
